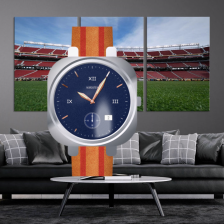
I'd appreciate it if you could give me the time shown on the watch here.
10:05
